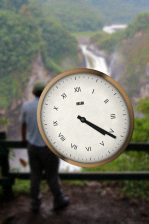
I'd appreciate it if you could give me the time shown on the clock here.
4:21
